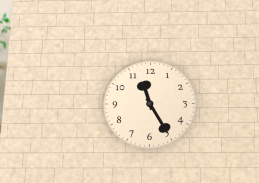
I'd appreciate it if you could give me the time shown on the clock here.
11:25
